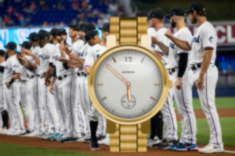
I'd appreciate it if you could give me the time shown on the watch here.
5:52
